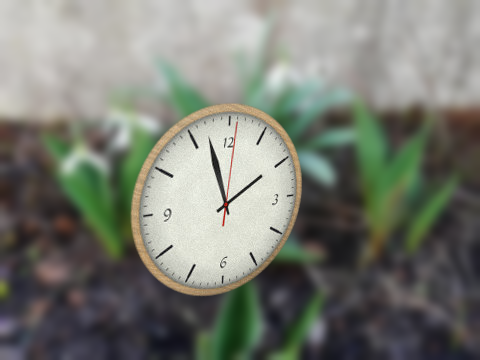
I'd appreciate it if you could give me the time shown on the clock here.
1:57:01
